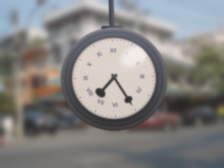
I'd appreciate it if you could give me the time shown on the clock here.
7:25
